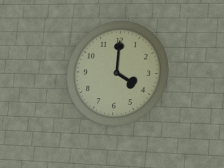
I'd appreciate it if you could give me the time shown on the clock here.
4:00
